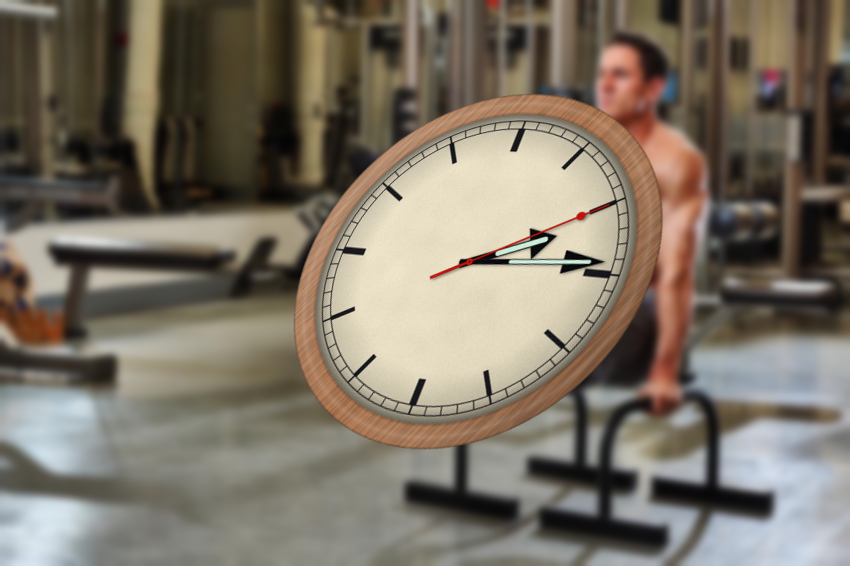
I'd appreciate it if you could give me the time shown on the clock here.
2:14:10
